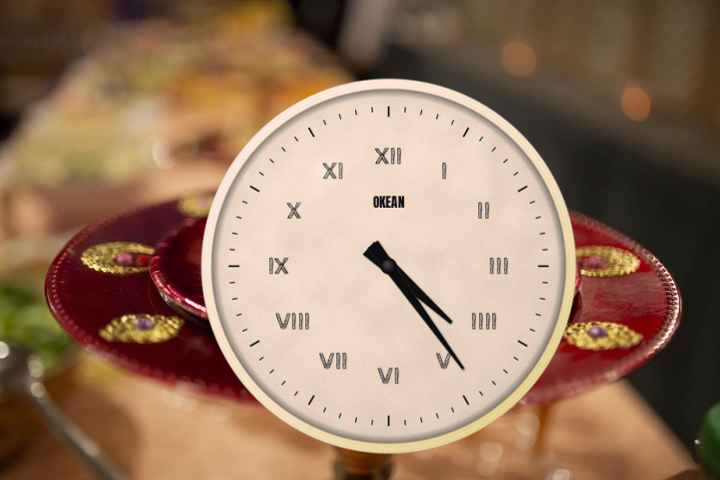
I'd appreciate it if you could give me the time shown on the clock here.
4:24
